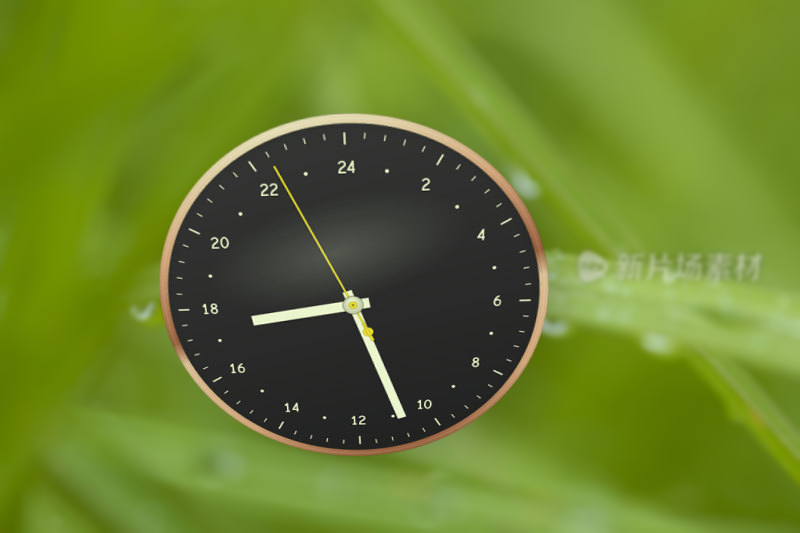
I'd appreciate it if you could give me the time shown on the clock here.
17:26:56
